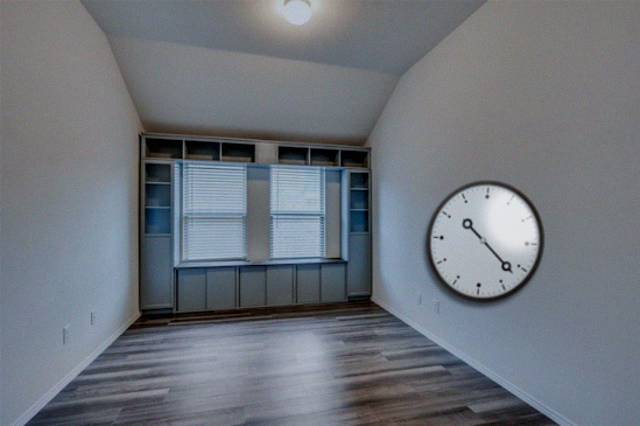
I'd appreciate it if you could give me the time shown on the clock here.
10:22
